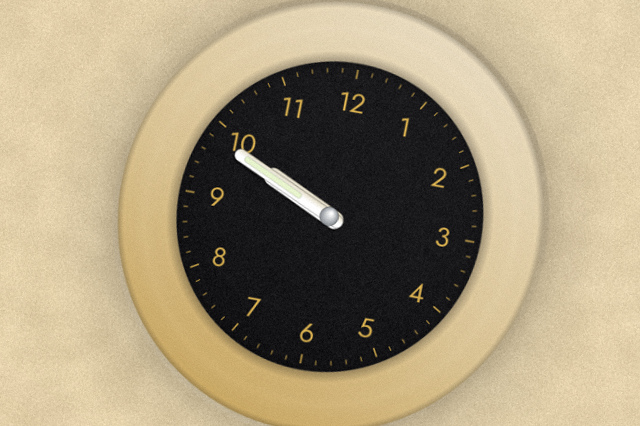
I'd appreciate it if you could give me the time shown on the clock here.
9:49
